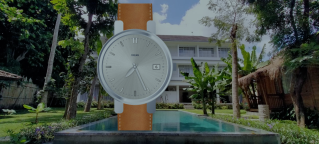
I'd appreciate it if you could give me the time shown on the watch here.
7:26
